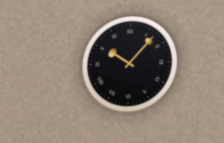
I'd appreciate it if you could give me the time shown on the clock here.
10:07
